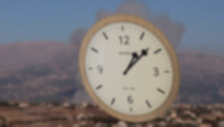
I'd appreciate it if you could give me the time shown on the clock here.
1:08
